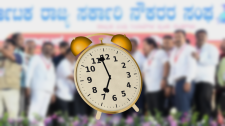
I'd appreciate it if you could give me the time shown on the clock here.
6:58
